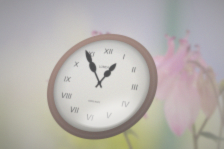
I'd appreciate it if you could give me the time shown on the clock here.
12:54
